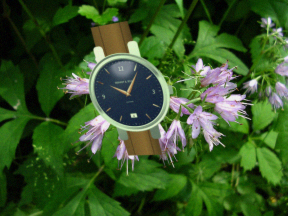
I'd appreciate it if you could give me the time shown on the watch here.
10:06
